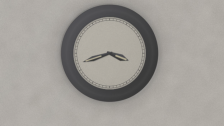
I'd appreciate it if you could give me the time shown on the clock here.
3:42
